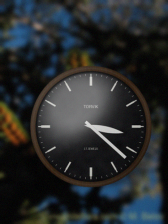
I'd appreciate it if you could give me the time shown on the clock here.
3:22
